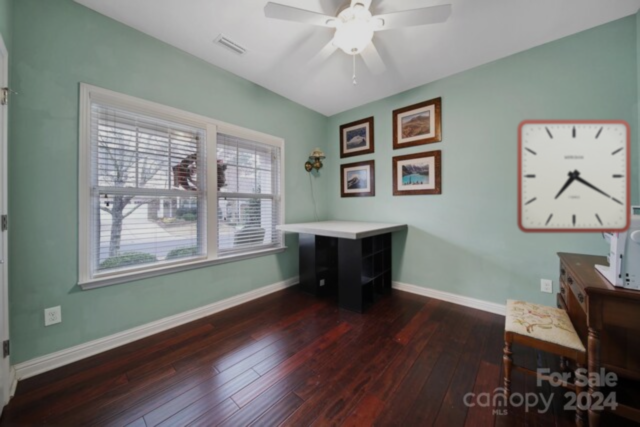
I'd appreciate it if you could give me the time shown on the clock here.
7:20
